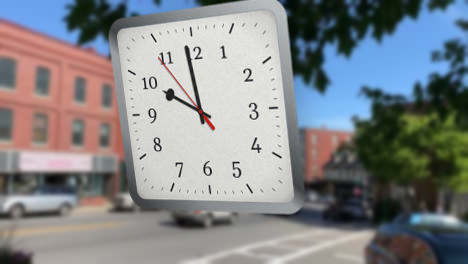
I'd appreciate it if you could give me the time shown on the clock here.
9:58:54
